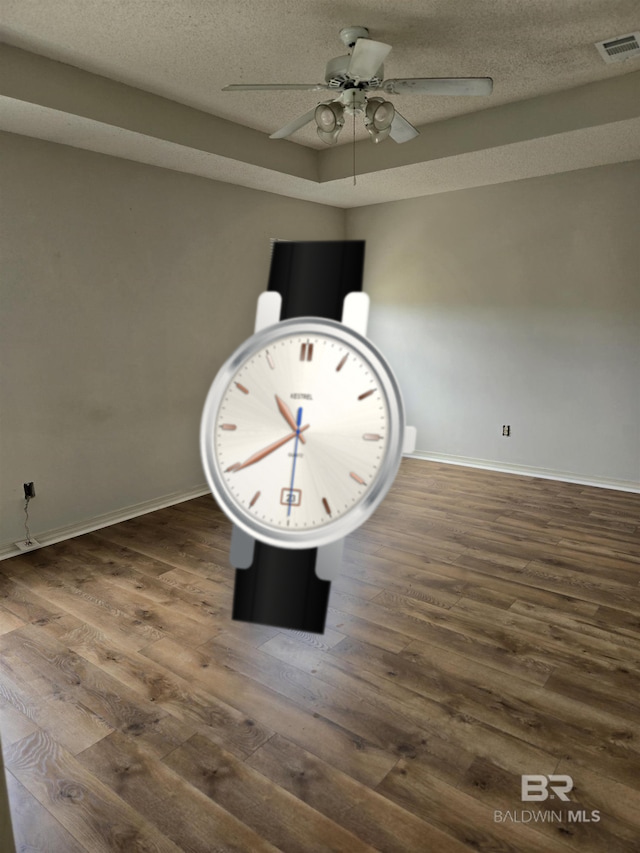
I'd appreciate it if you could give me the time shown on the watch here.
10:39:30
